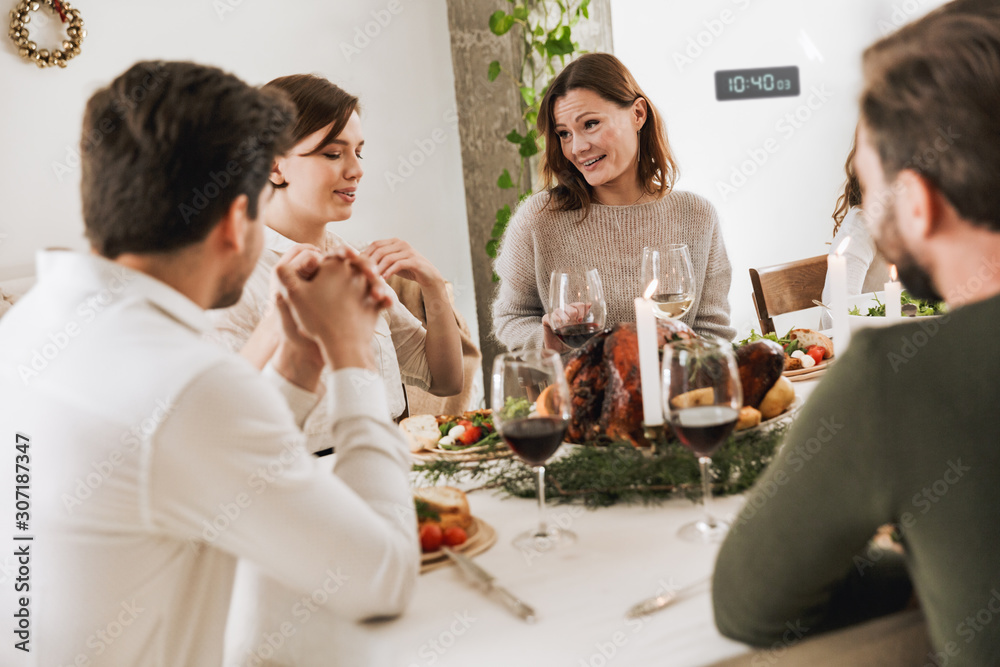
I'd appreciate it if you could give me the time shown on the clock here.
10:40
